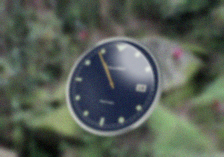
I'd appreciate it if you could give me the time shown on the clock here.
10:54
